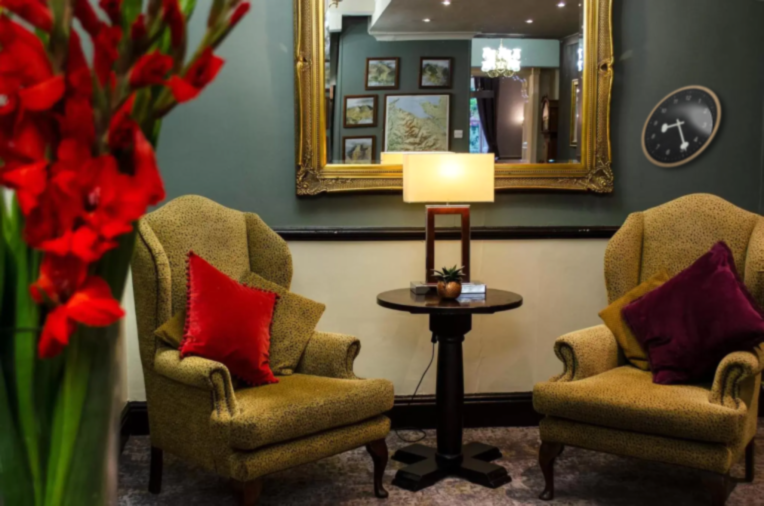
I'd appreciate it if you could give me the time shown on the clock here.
8:24
